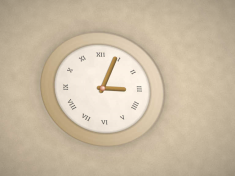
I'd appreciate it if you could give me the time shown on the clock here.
3:04
